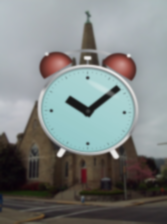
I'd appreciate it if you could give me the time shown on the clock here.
10:08
